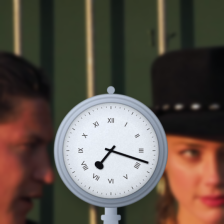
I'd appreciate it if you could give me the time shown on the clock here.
7:18
